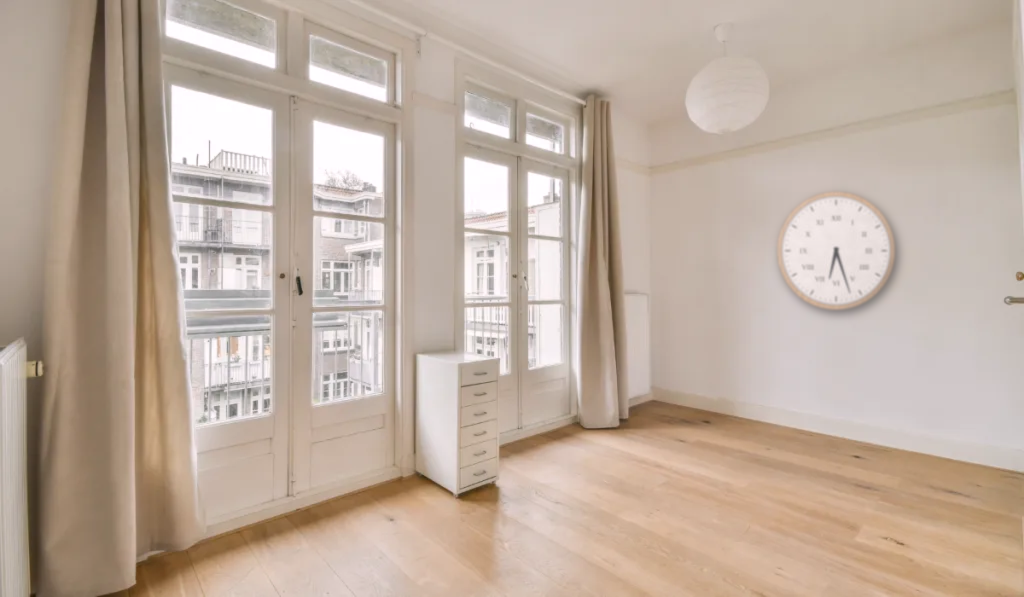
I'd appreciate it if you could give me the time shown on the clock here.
6:27
